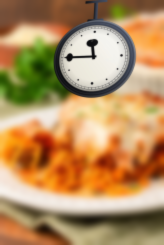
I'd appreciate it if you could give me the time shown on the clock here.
11:45
